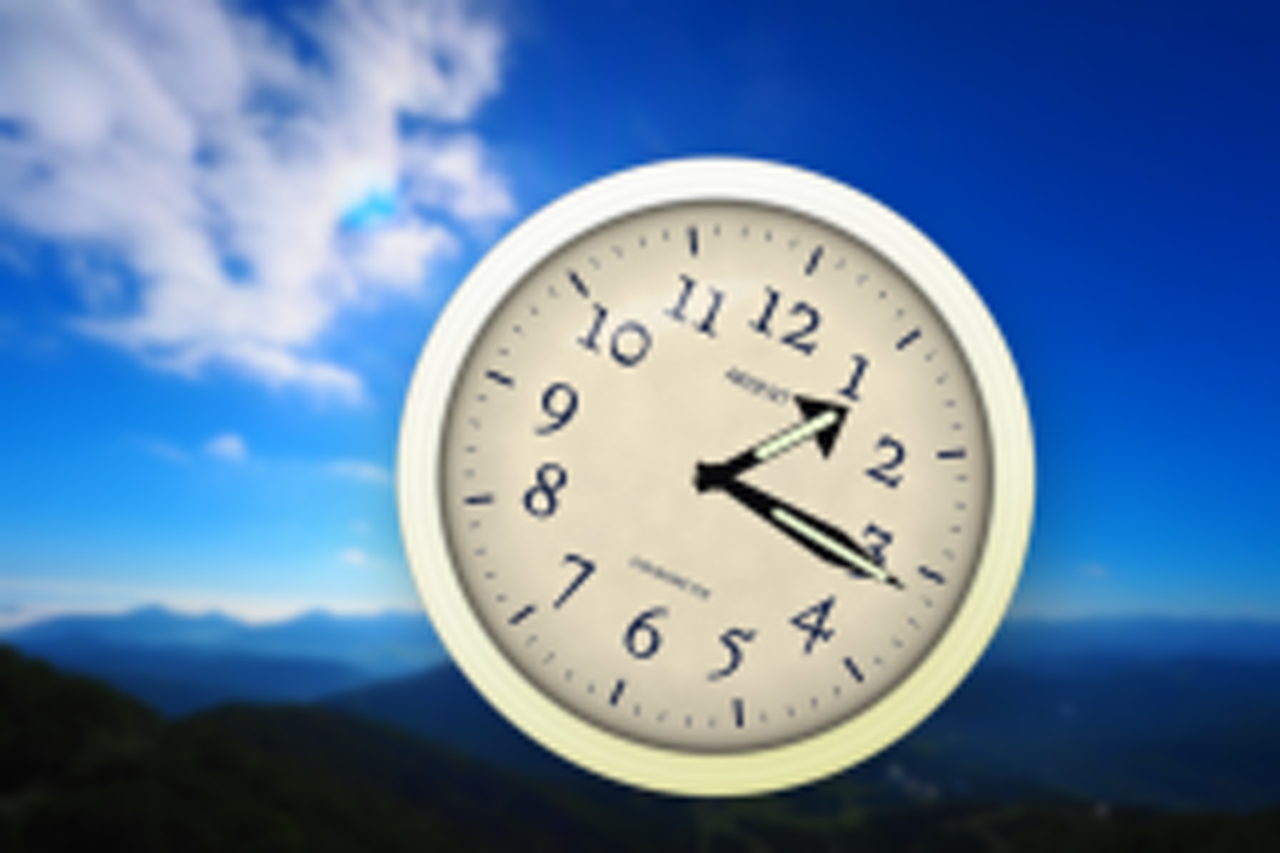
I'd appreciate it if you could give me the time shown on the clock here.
1:16
